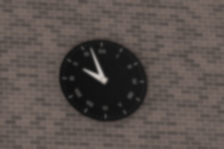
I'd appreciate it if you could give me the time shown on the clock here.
9:57
